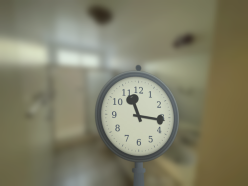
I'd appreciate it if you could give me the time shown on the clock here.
11:16
